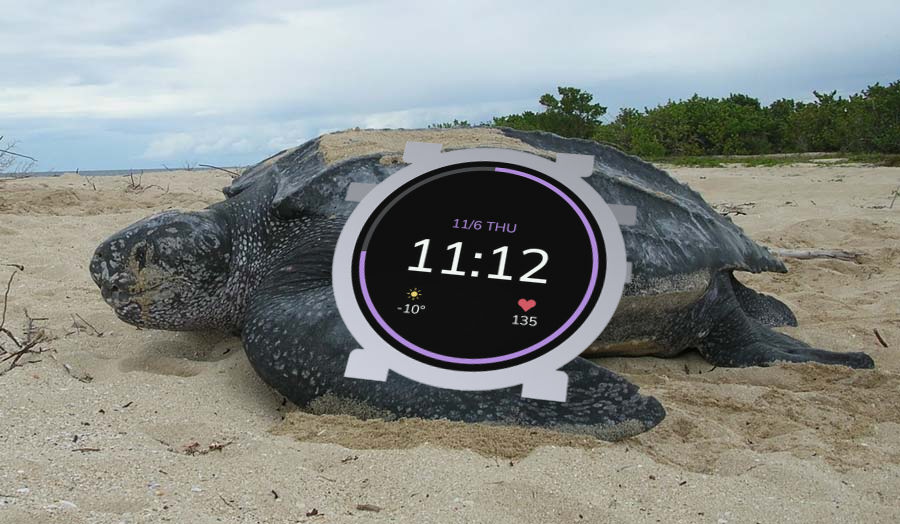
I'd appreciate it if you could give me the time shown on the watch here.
11:12
